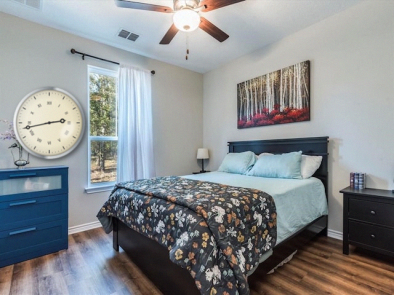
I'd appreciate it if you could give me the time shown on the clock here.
2:43
